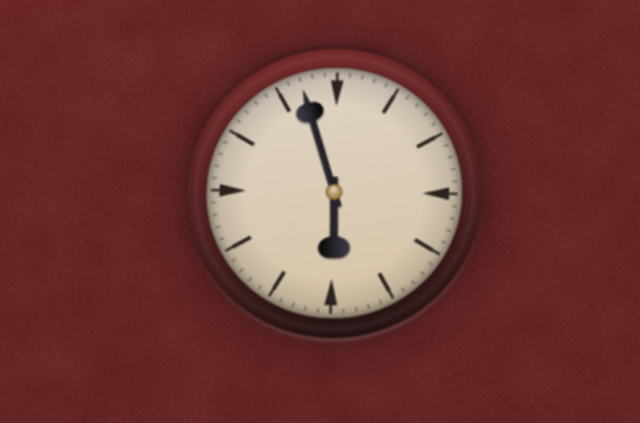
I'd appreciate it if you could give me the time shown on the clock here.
5:57
